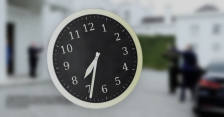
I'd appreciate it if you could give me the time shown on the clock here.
7:34
